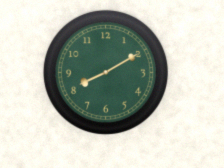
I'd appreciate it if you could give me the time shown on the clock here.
8:10
